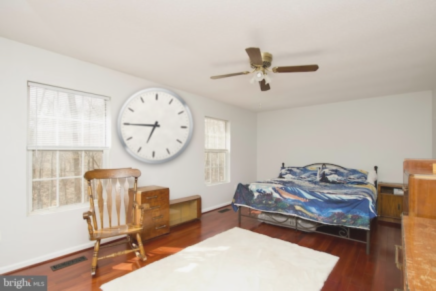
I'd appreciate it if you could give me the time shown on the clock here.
6:45
